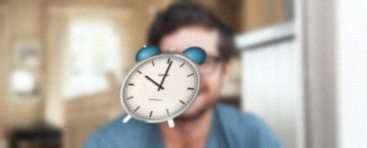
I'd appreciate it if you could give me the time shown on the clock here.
10:01
